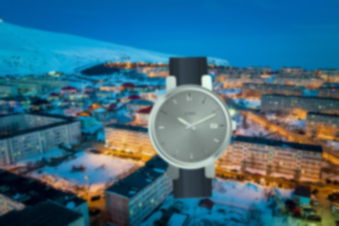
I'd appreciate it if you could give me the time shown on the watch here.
10:11
